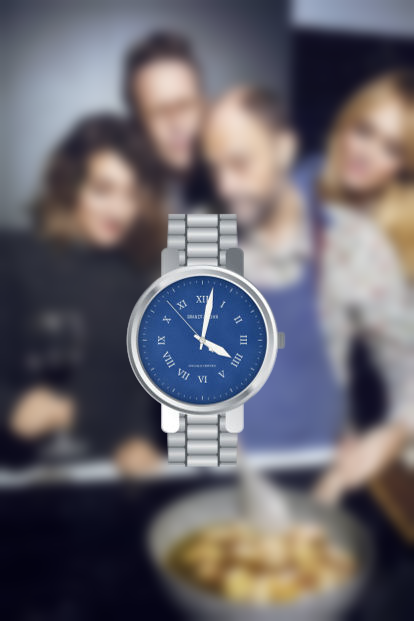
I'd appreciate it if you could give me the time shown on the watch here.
4:01:53
